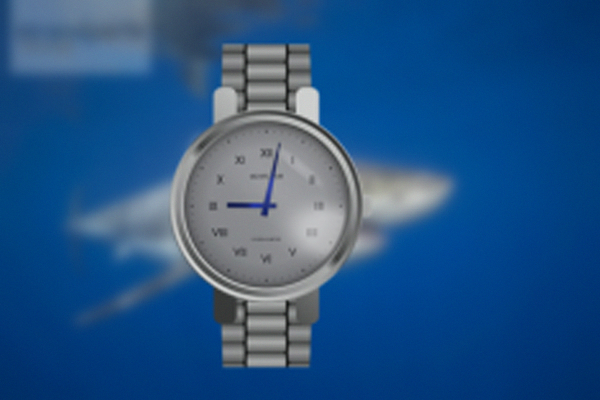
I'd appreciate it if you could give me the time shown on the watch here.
9:02
